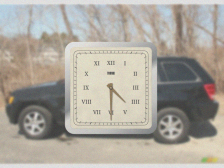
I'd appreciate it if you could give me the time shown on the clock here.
4:30
